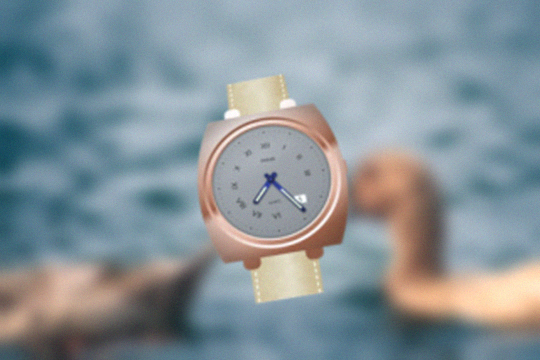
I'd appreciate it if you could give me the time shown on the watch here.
7:24
